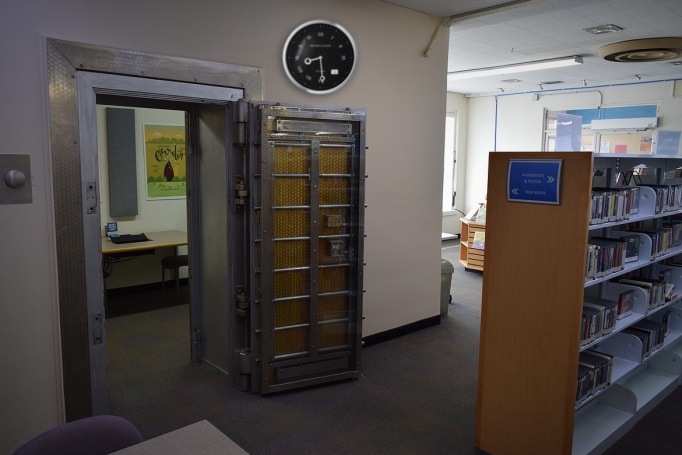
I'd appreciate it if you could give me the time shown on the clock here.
8:29
